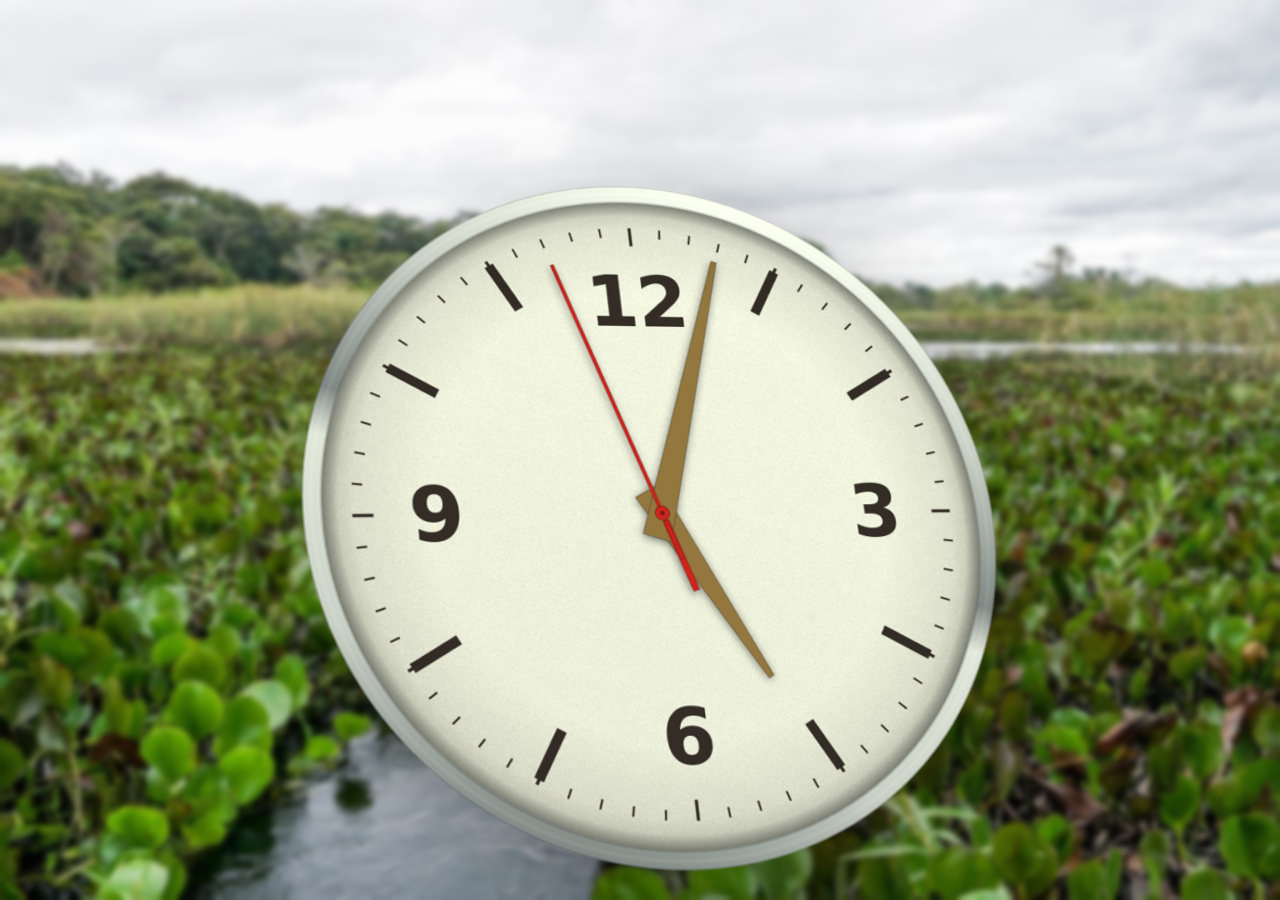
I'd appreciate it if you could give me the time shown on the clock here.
5:02:57
